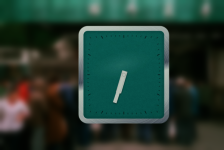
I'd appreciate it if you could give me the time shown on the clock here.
6:33
